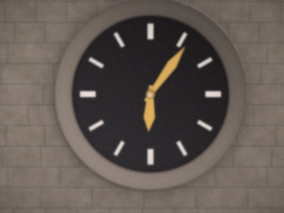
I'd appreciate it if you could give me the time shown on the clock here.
6:06
